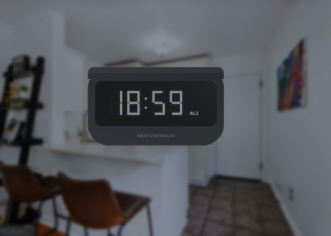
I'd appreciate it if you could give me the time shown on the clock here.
18:59
